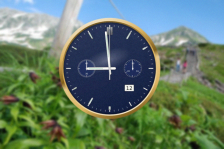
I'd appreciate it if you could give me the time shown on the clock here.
8:59
